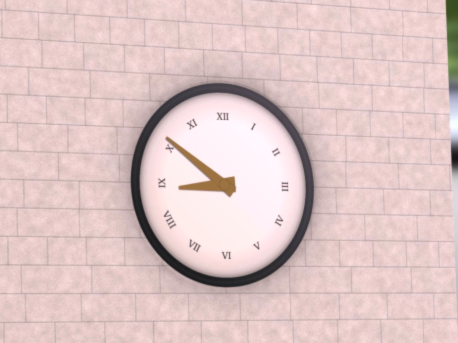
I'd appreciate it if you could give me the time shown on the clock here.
8:51
